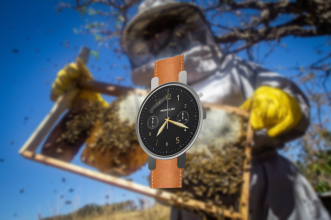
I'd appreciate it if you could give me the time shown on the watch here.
7:19
